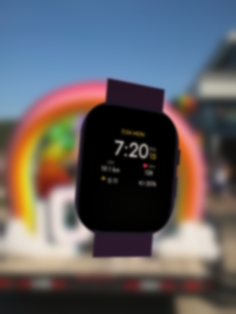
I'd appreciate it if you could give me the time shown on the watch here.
7:20
